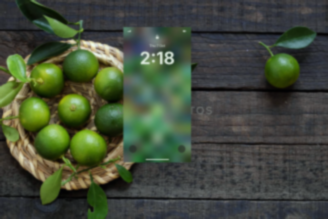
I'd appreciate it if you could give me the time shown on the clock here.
2:18
